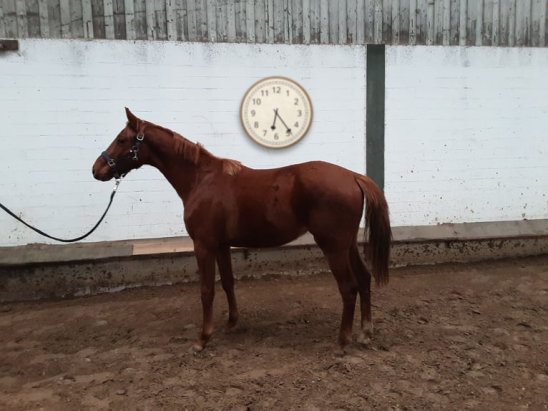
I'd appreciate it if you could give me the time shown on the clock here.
6:24
